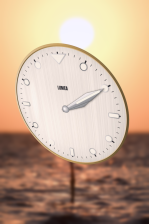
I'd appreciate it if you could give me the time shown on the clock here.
2:10
